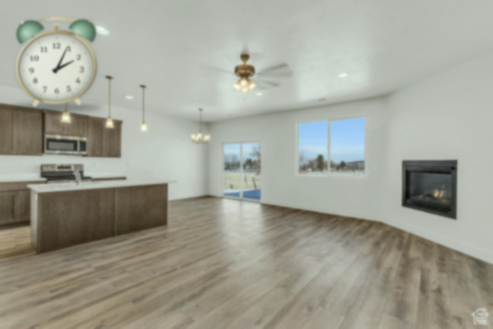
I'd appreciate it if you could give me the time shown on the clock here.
2:04
